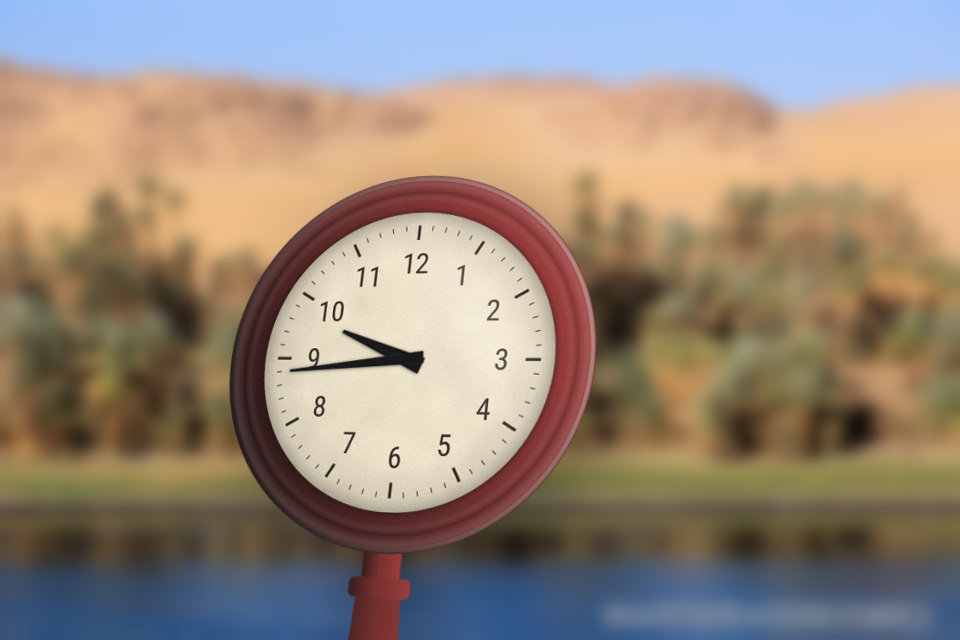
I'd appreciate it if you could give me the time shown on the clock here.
9:44
